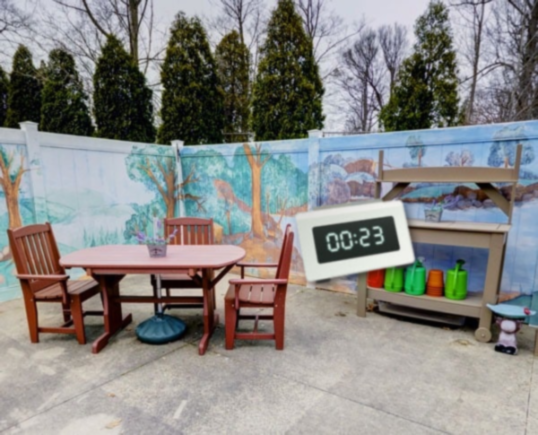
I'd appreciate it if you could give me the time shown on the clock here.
0:23
